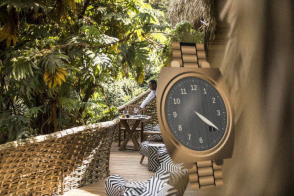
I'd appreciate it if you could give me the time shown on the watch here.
4:21
